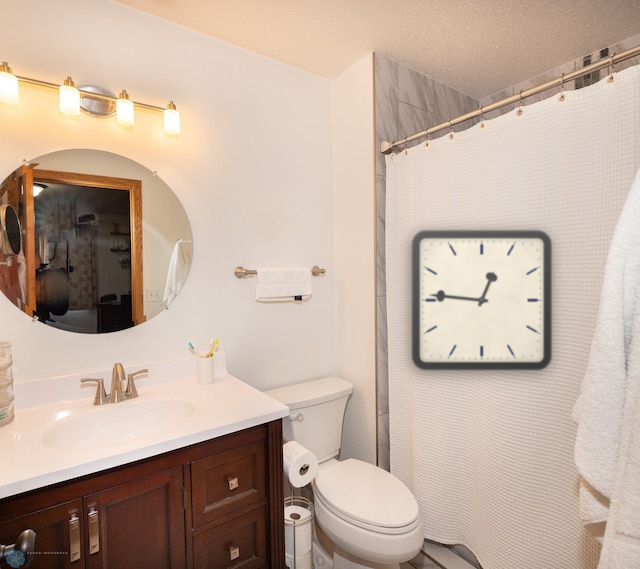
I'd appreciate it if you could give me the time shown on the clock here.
12:46
